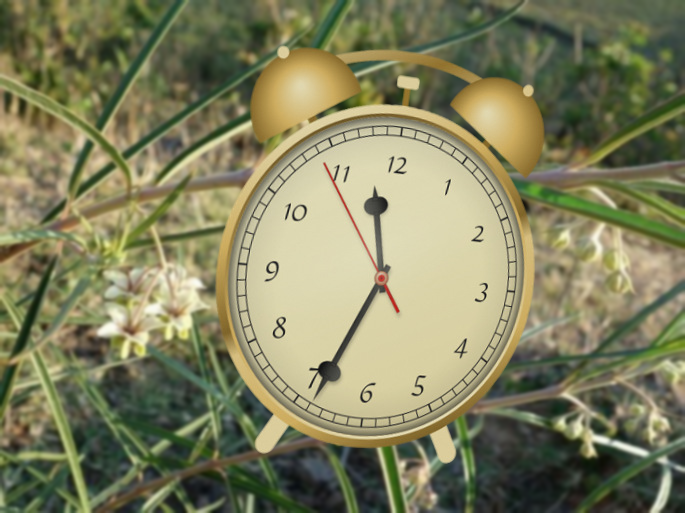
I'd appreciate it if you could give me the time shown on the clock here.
11:33:54
